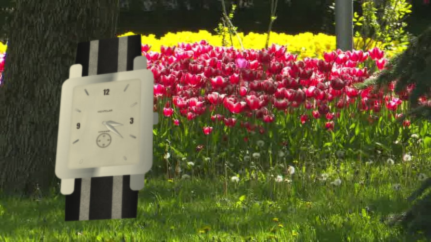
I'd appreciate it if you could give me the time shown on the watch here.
3:22
